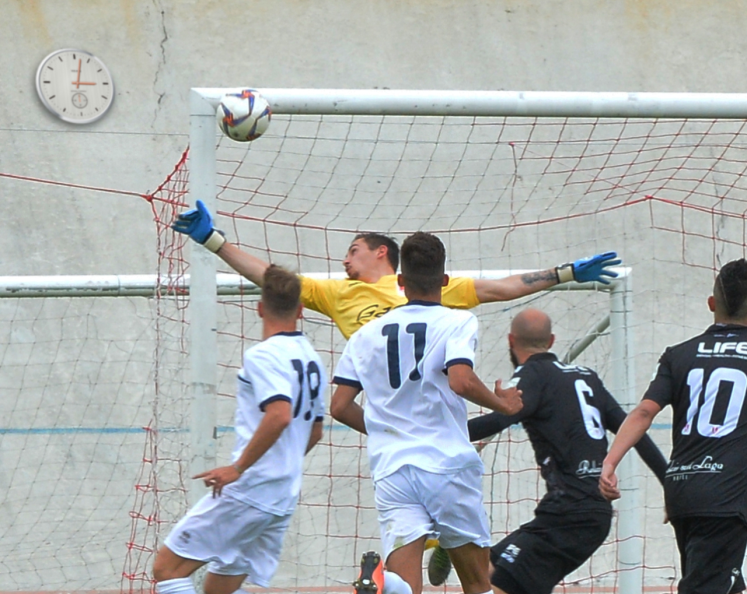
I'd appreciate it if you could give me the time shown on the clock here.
3:02
